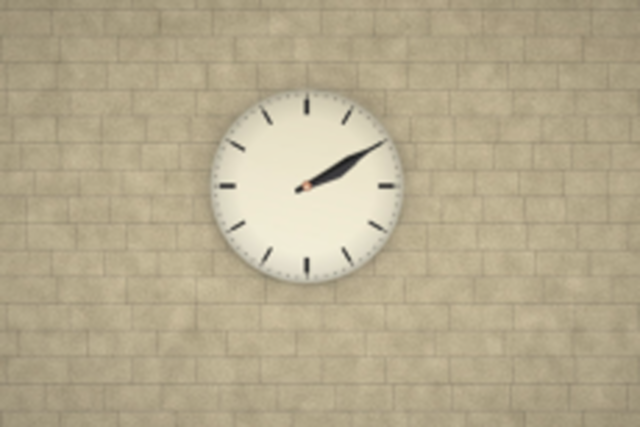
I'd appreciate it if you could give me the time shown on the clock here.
2:10
